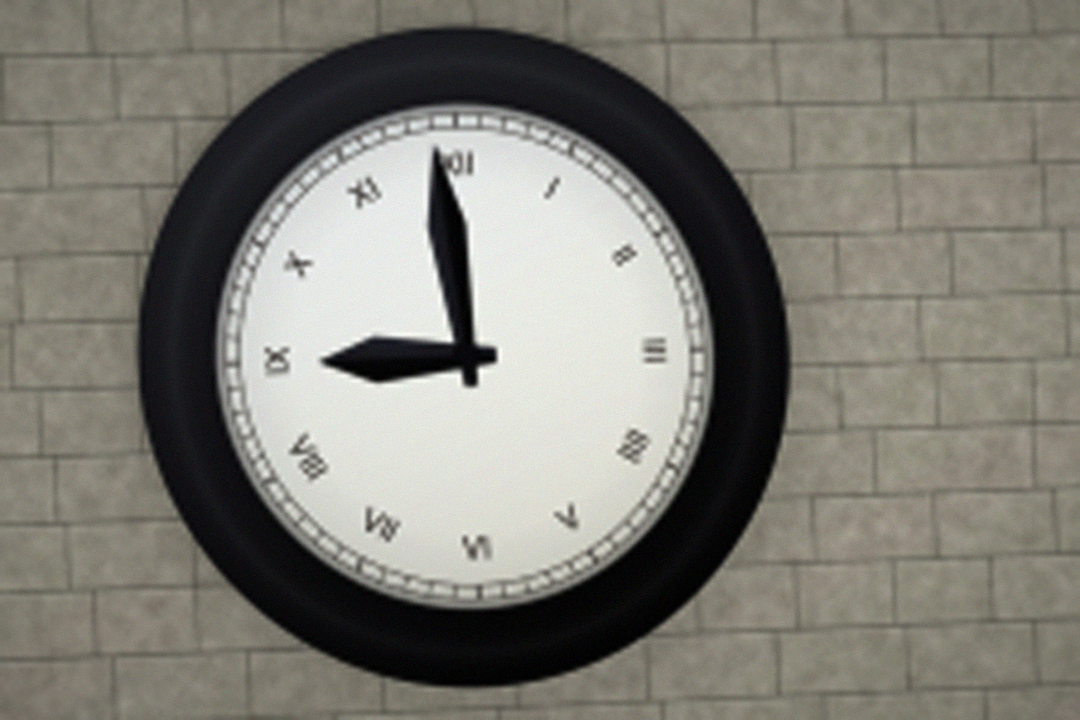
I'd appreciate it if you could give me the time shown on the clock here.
8:59
